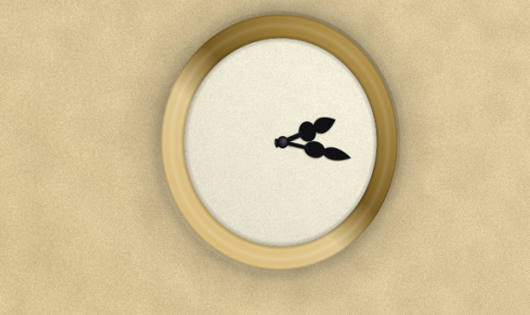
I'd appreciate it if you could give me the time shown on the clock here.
2:17
